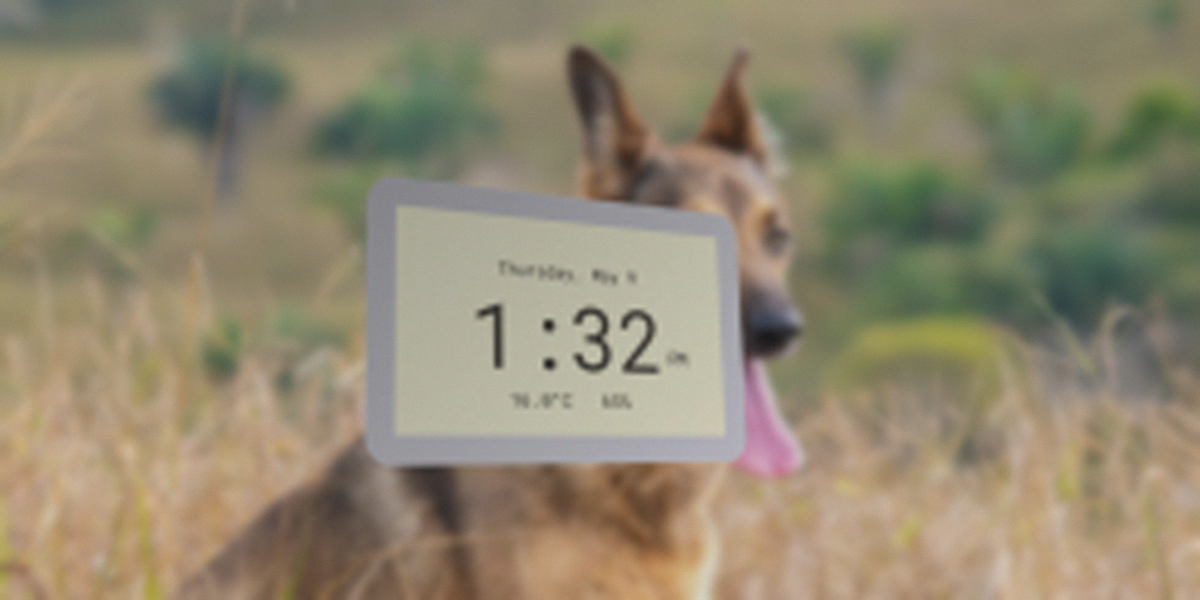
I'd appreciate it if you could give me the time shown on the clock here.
1:32
